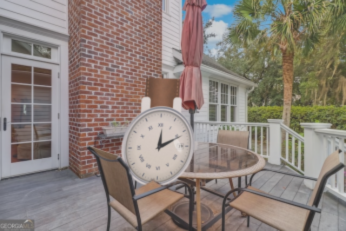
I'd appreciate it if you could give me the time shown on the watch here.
12:11
